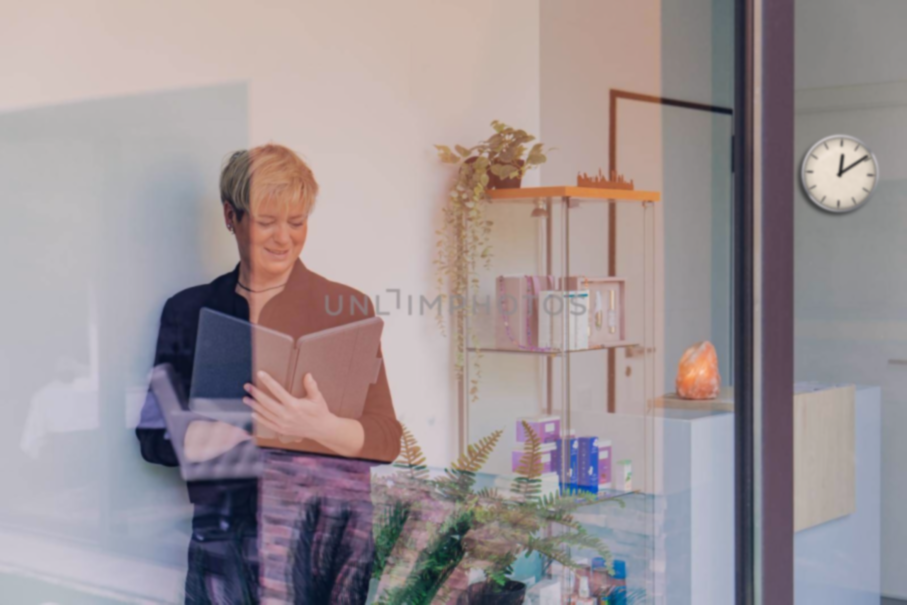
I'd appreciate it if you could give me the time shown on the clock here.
12:09
